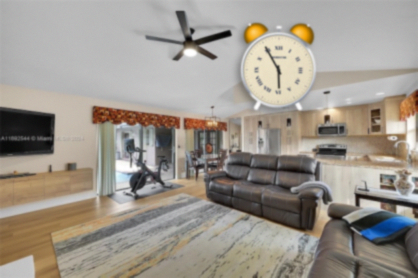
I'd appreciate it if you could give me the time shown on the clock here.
5:55
